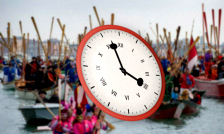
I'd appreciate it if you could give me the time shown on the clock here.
3:57
